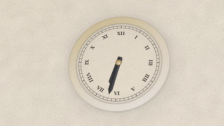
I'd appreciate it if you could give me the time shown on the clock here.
6:32
